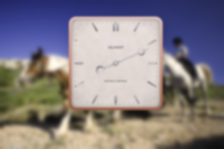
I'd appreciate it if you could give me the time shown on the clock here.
8:11
